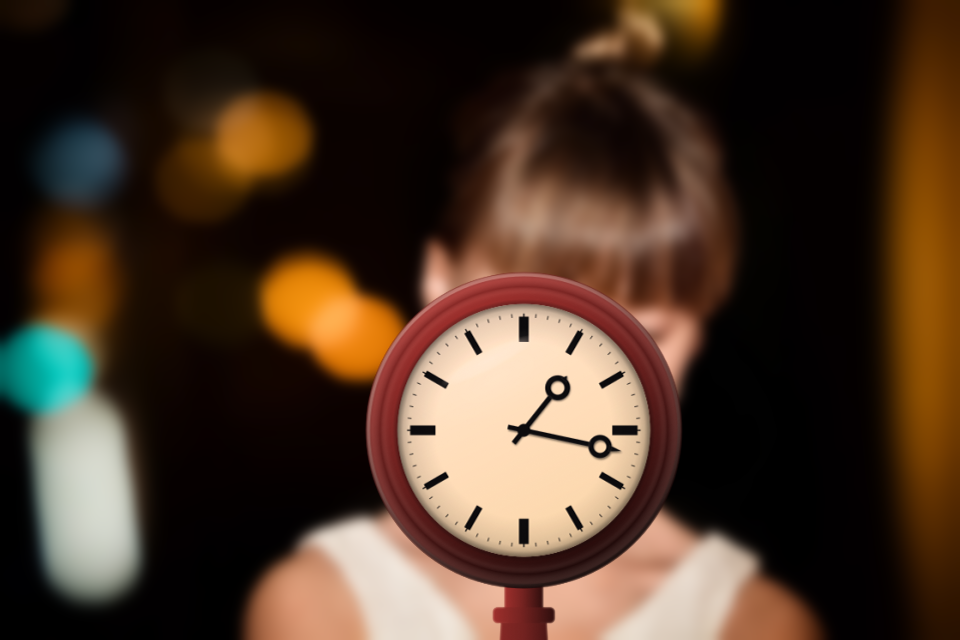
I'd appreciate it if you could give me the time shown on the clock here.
1:17
